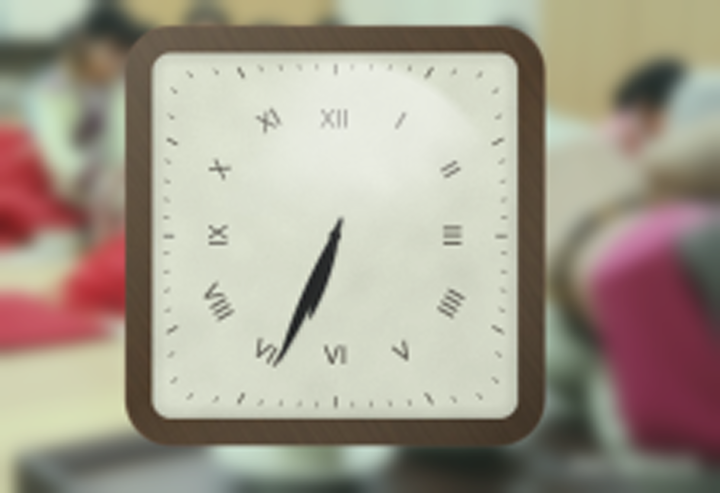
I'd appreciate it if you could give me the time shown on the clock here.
6:34
